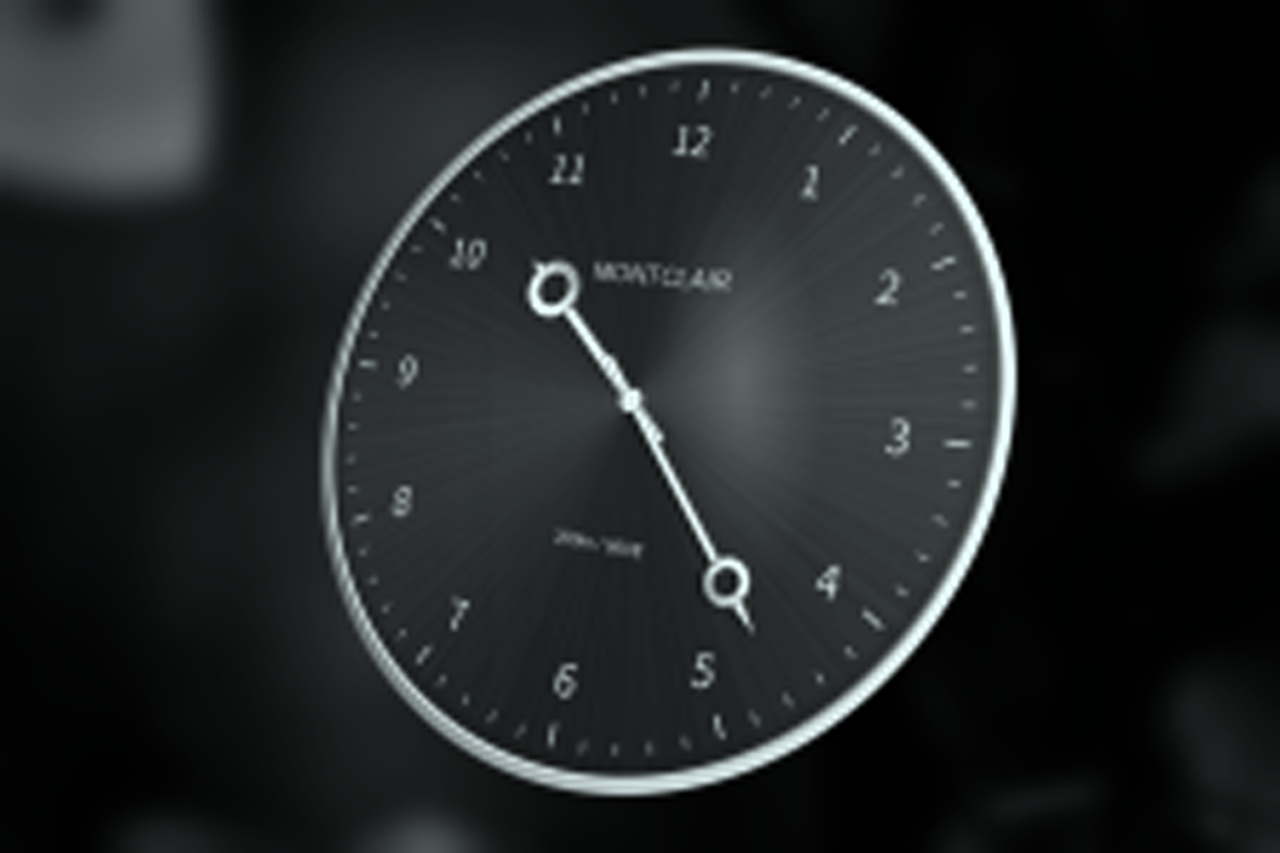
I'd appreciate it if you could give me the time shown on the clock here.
10:23
